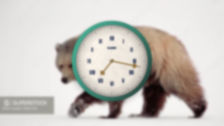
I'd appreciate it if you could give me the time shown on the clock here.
7:17
